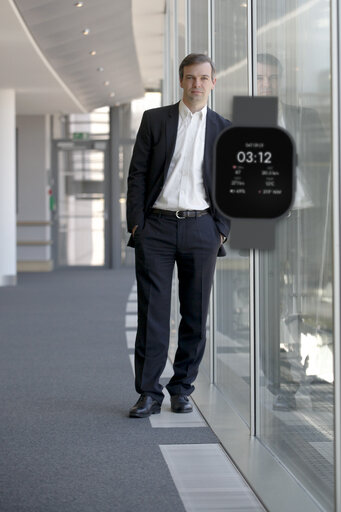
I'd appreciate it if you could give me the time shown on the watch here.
3:12
